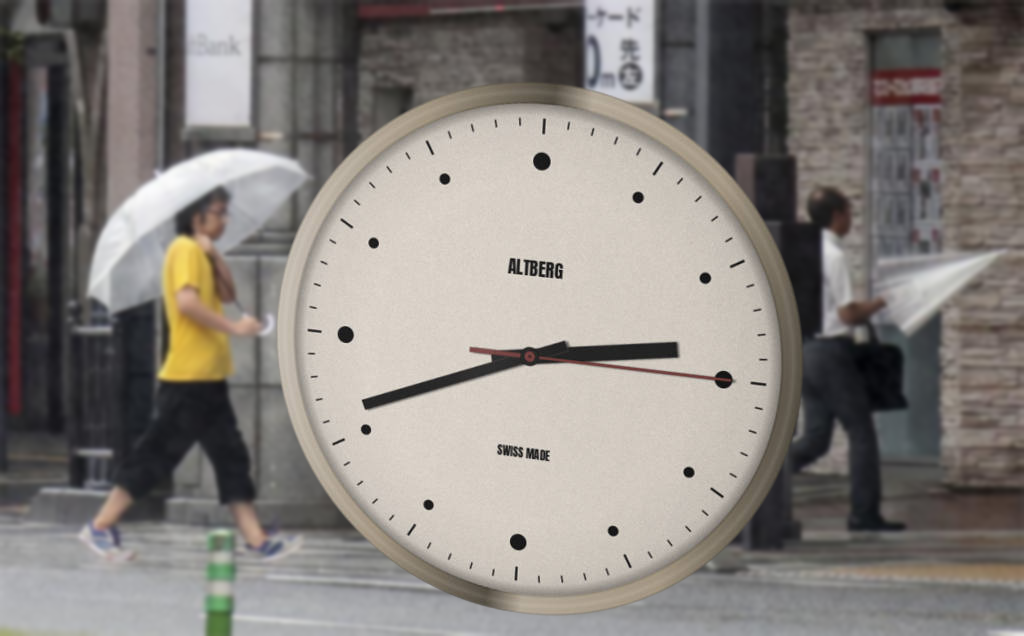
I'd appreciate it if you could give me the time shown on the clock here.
2:41:15
